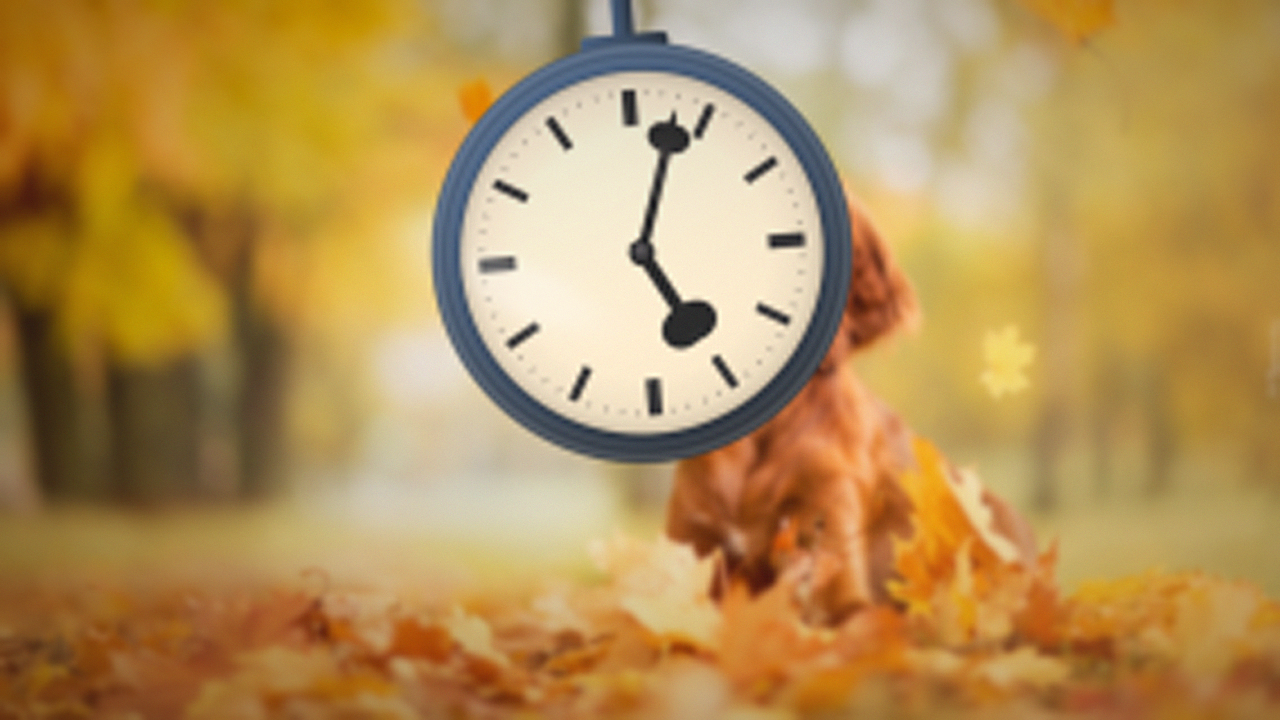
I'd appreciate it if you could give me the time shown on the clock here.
5:03
